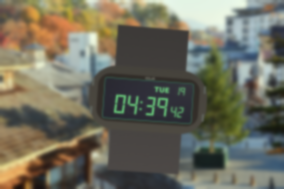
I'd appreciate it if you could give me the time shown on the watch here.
4:39
